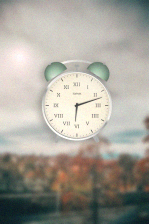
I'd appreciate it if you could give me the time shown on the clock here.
6:12
